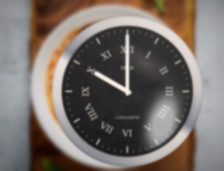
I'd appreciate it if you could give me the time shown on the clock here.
10:00
